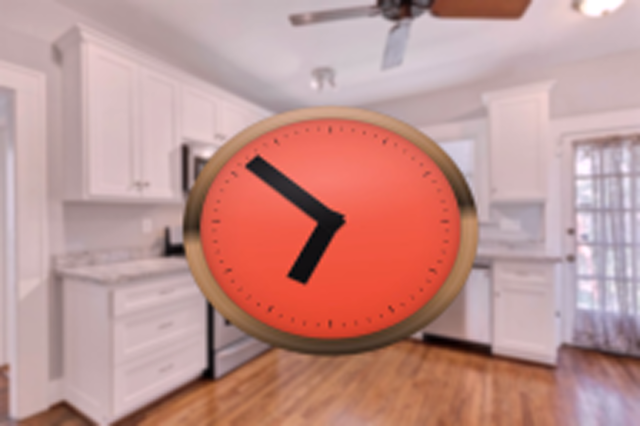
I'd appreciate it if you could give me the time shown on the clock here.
6:52
